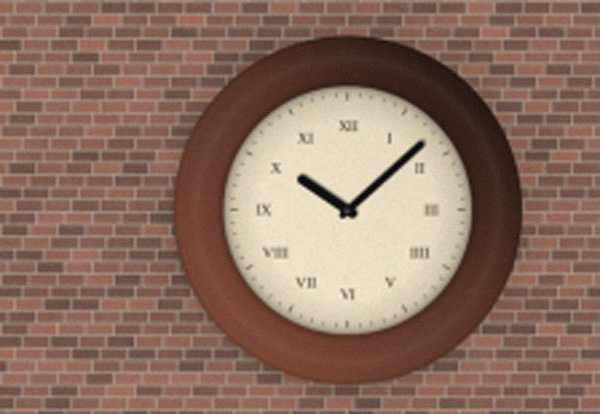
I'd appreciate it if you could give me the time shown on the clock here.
10:08
